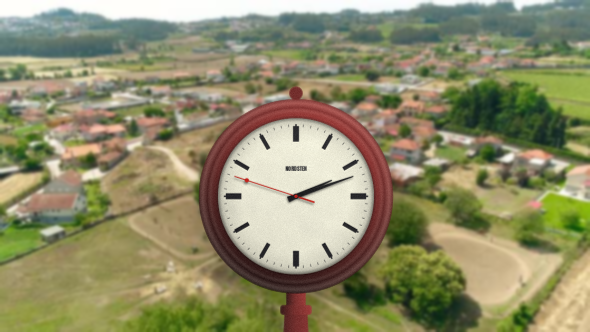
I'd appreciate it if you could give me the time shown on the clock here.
2:11:48
